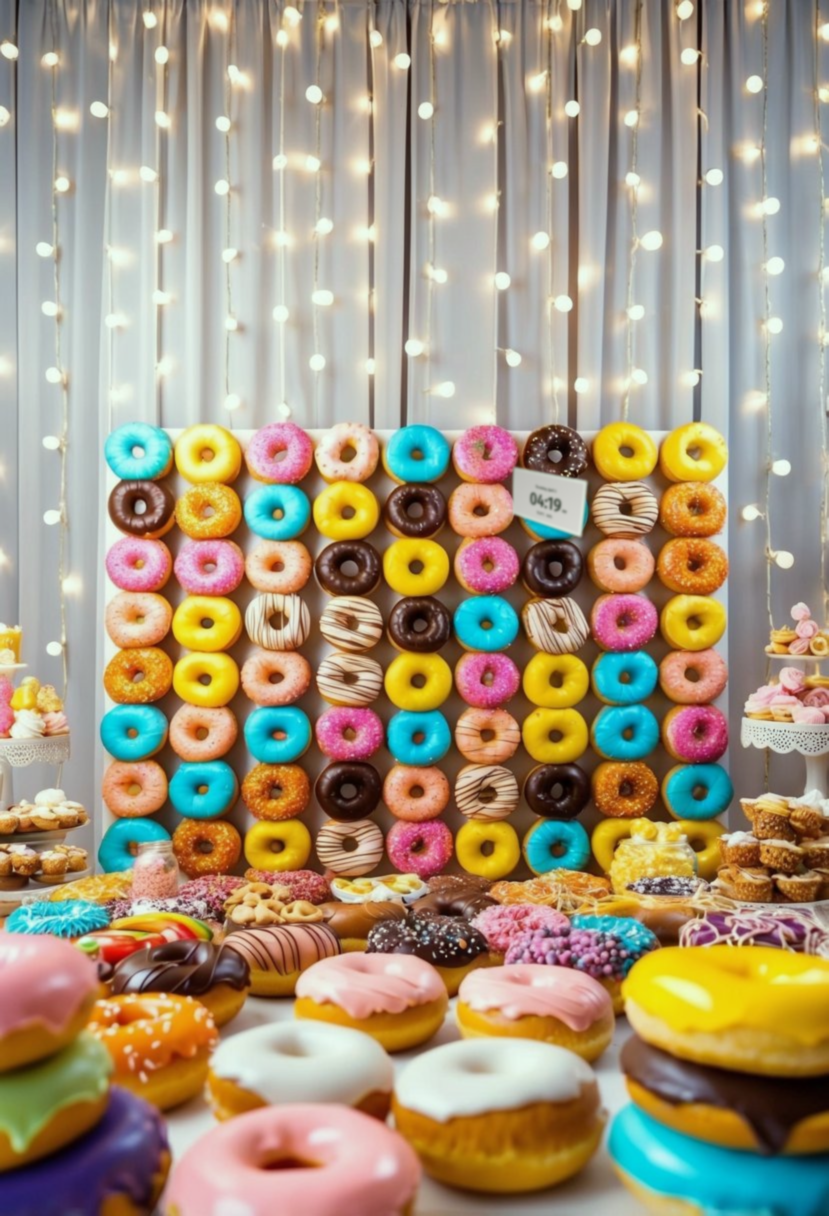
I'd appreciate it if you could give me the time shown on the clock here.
4:19
